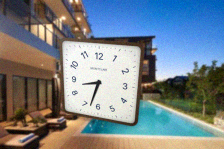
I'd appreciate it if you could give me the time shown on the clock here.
8:33
